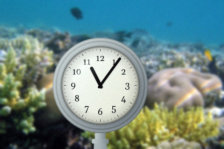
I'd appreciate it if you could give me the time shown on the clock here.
11:06
